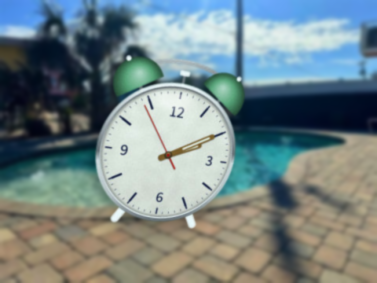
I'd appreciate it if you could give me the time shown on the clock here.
2:09:54
